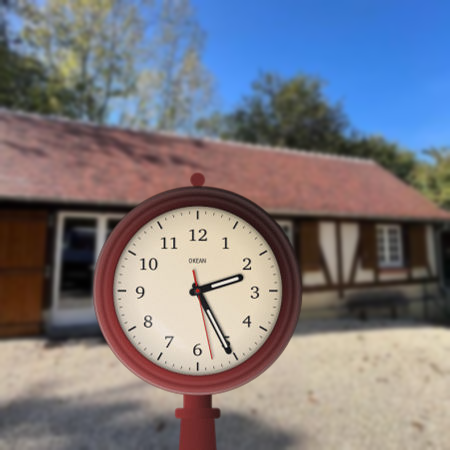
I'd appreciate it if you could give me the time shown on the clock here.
2:25:28
